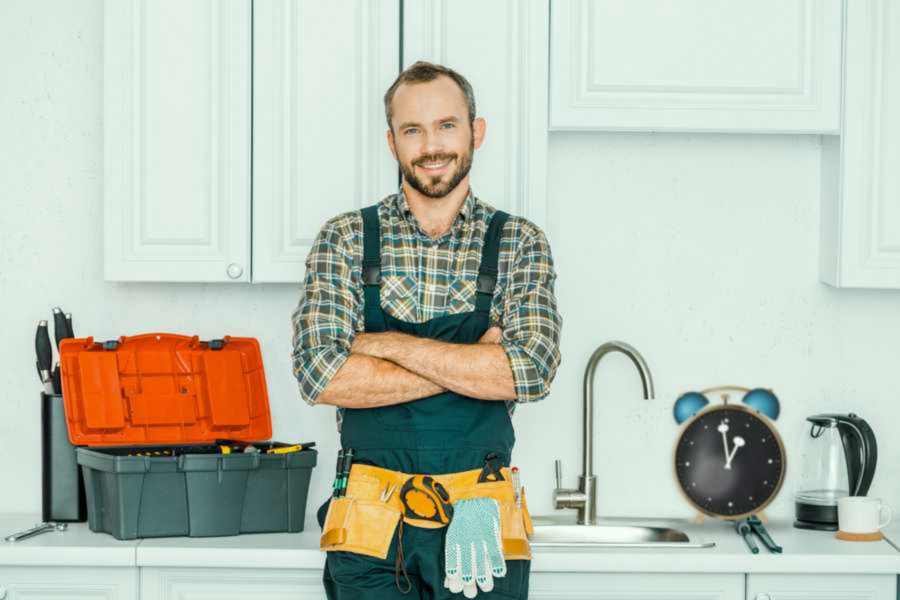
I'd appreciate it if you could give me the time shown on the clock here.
12:59
